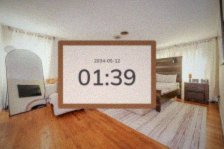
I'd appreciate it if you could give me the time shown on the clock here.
1:39
